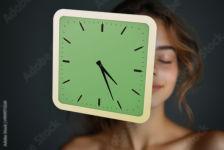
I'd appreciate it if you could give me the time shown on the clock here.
4:26
